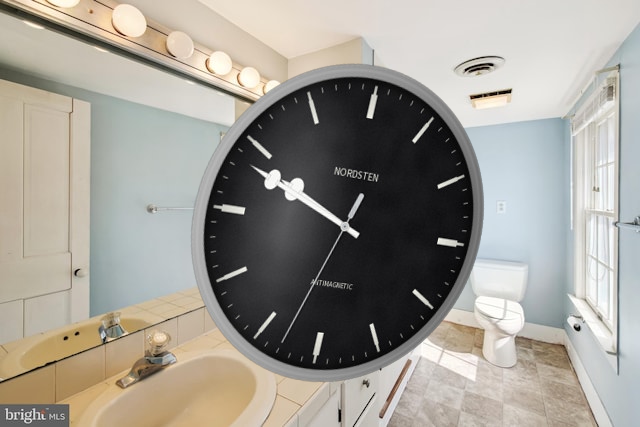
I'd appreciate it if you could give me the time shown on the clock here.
9:48:33
